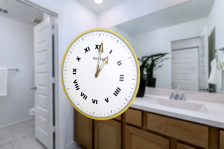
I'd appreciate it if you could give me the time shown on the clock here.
1:01
